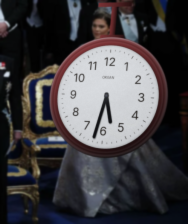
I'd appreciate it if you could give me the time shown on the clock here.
5:32
